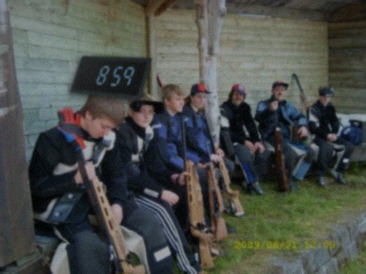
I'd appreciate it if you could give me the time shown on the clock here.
8:59
